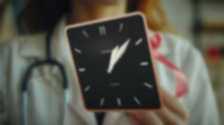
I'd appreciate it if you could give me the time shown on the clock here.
1:08
